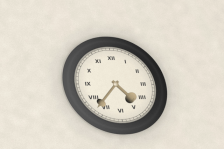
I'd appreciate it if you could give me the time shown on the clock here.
4:37
